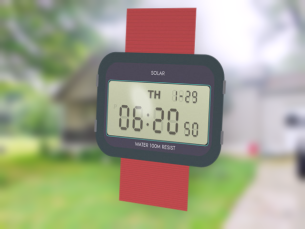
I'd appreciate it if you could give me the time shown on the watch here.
6:20:50
